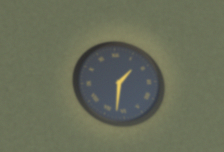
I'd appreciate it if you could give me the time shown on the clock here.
1:32
